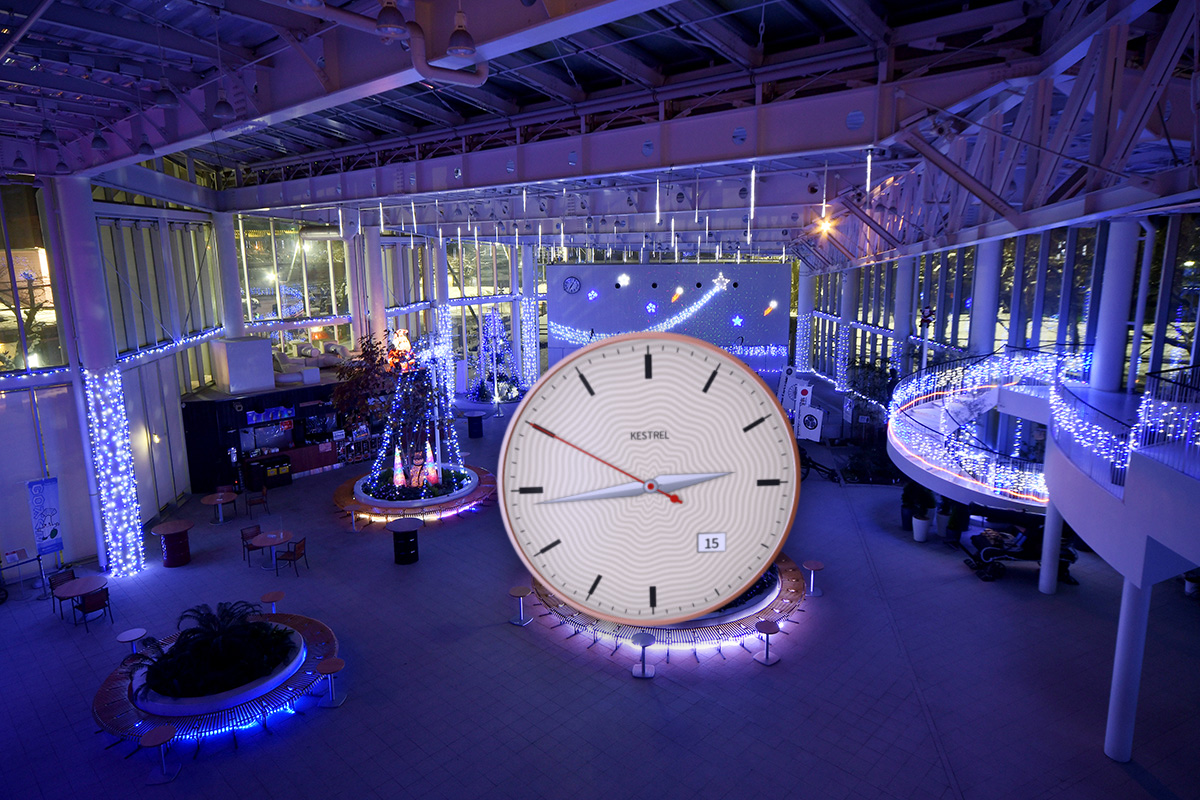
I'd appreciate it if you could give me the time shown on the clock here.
2:43:50
